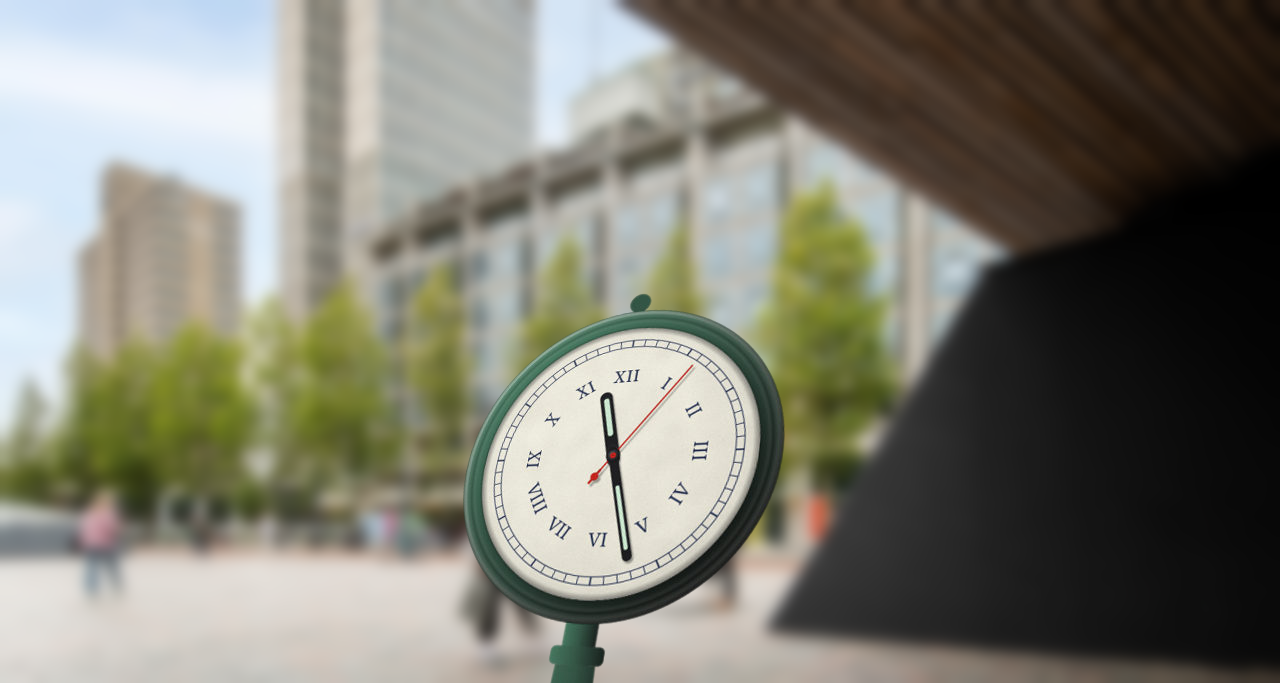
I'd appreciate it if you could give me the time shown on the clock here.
11:27:06
